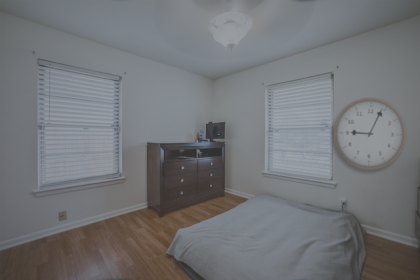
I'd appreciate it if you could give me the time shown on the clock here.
9:04
